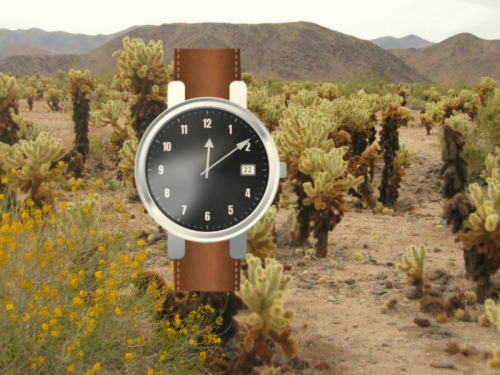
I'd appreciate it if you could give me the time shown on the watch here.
12:09
